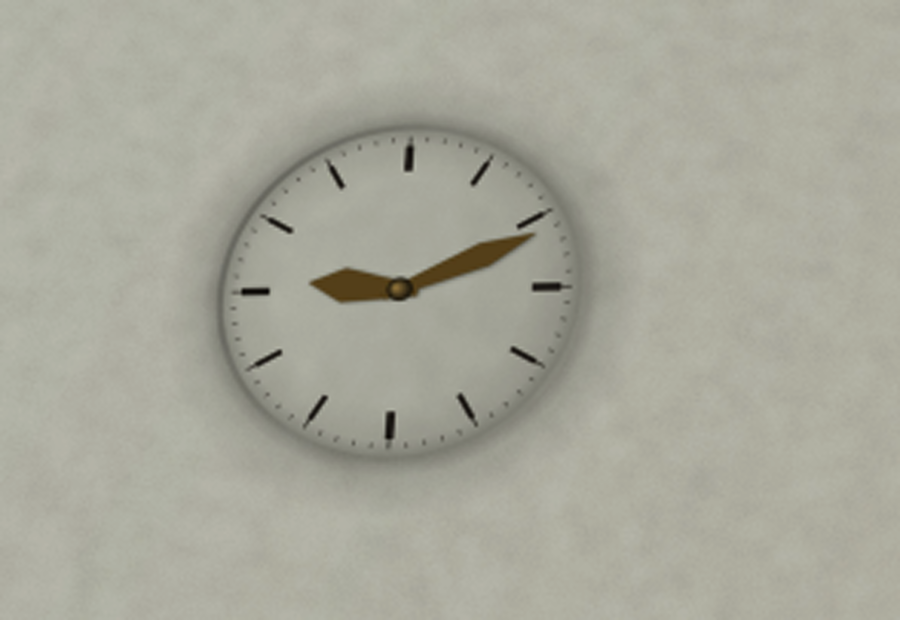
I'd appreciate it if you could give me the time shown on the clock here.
9:11
